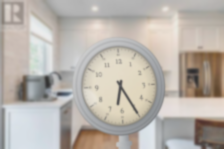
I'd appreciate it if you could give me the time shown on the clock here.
6:25
